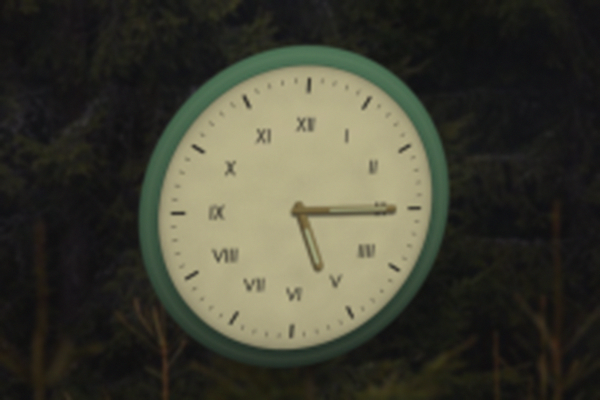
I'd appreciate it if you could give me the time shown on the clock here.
5:15
